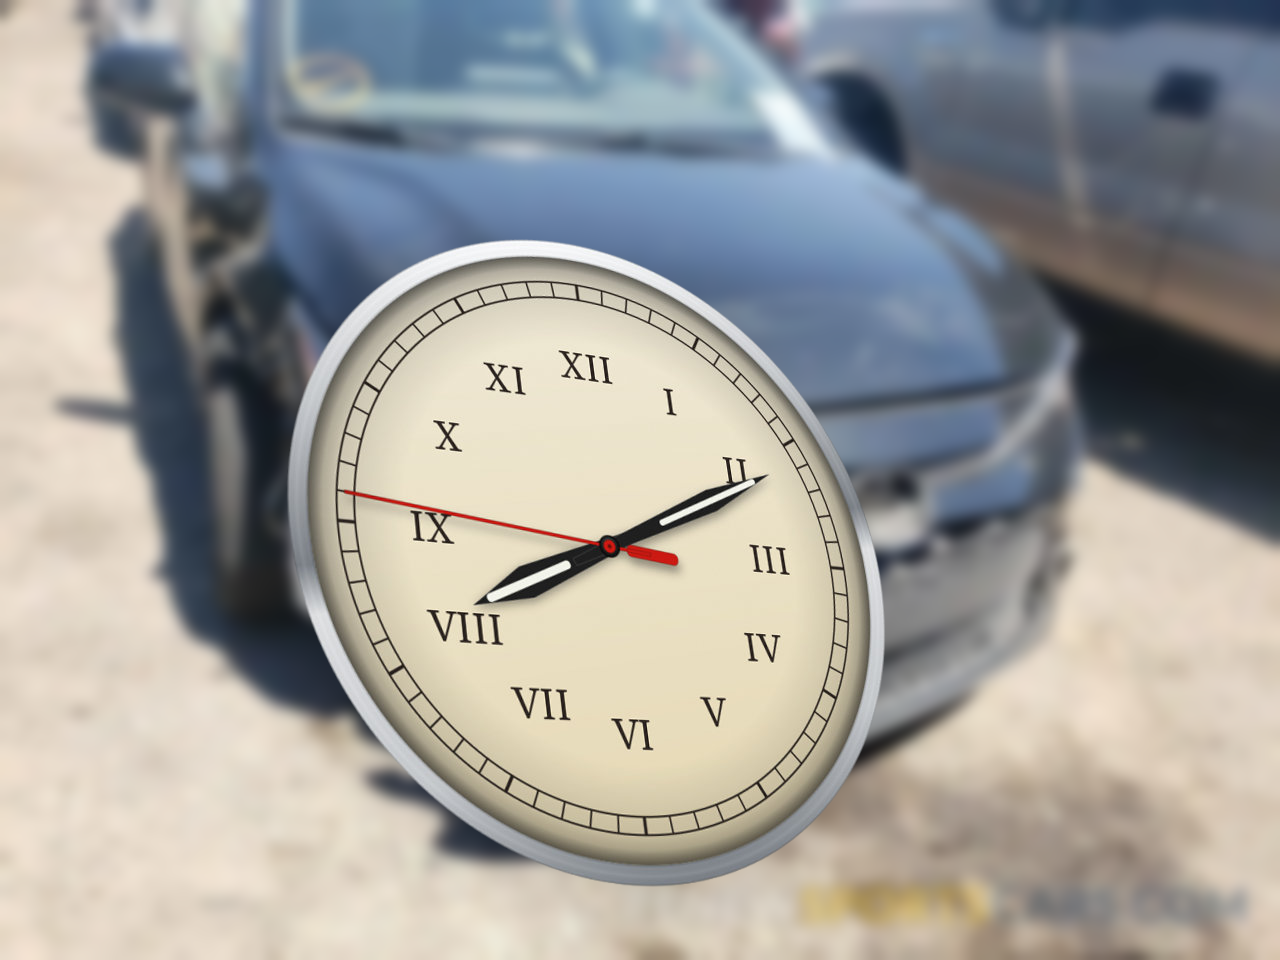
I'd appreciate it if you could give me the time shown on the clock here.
8:10:46
